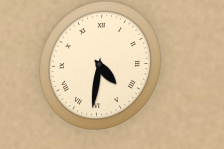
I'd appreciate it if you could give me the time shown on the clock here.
4:31
